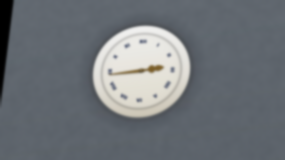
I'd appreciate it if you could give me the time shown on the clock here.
2:44
